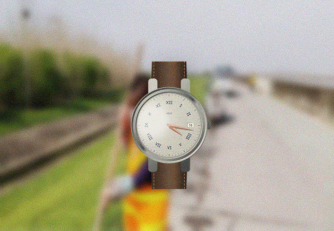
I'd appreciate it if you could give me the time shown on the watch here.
4:17
